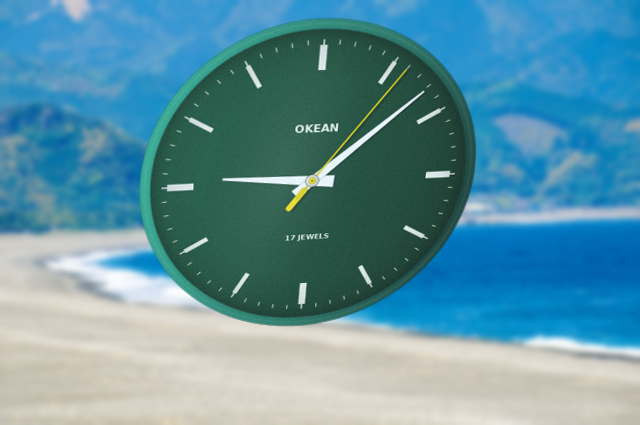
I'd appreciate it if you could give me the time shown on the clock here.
9:08:06
